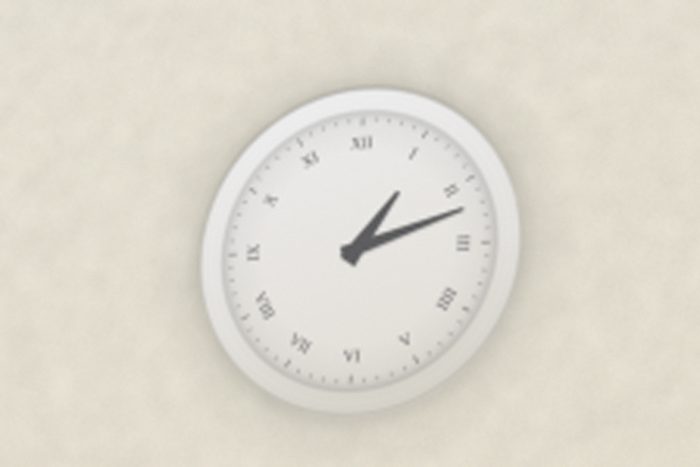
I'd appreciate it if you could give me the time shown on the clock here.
1:12
